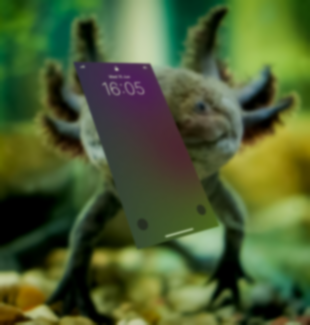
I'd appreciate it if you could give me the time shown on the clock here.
16:05
